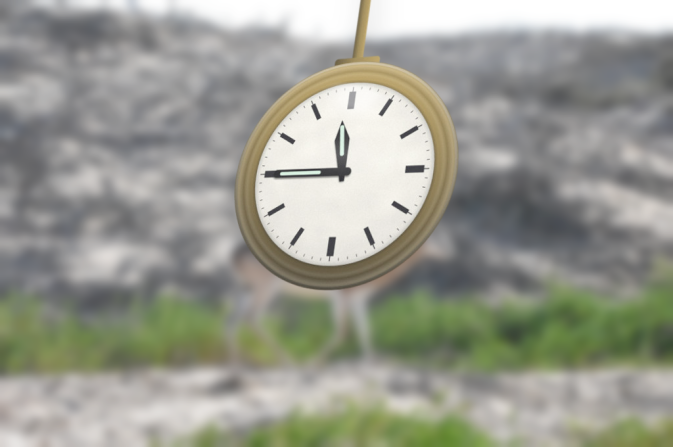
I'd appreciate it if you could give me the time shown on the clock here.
11:45
